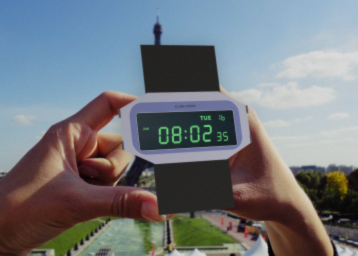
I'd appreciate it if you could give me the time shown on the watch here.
8:02
